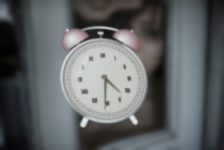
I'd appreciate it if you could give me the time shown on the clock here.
4:31
